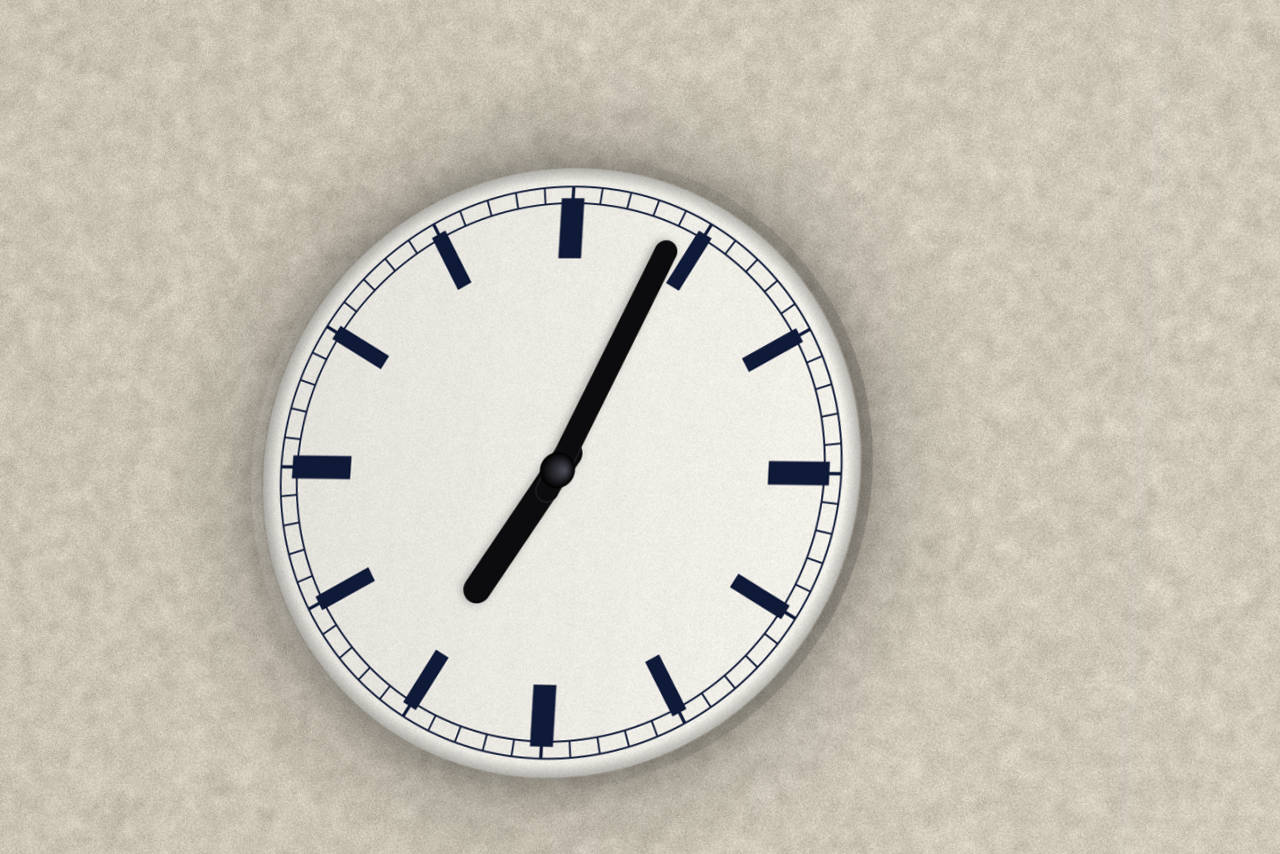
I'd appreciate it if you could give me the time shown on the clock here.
7:04
